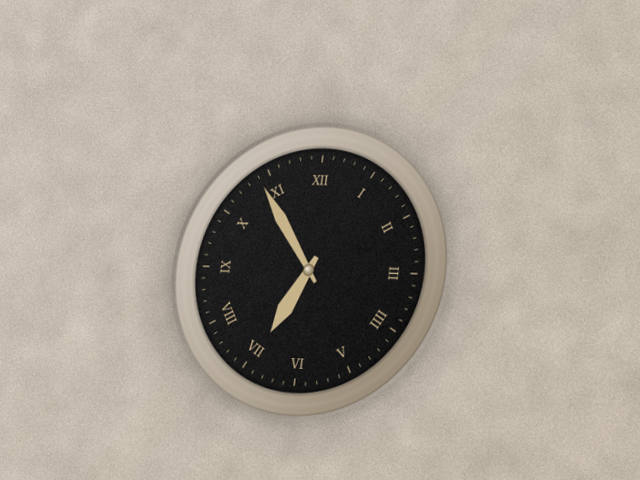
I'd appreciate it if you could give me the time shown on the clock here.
6:54
